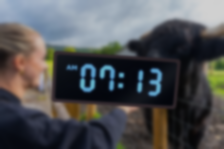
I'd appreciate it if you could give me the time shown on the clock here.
7:13
